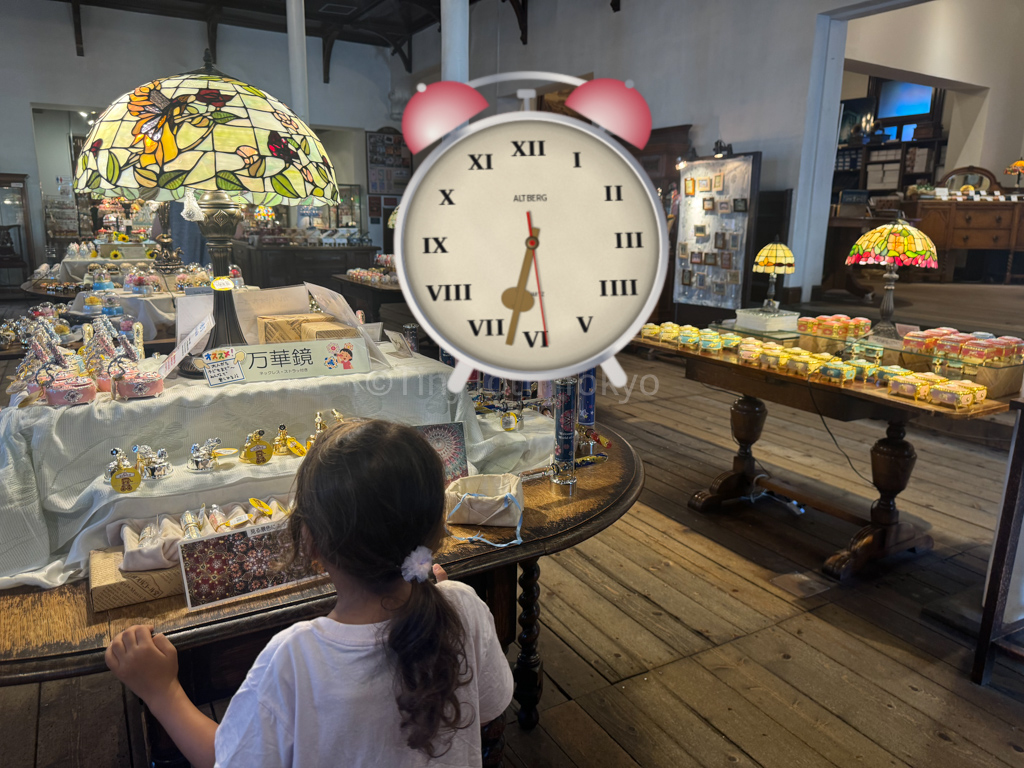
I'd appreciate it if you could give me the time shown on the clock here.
6:32:29
